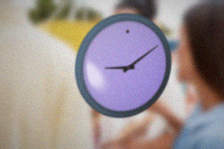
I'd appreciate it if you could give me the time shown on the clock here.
9:10
